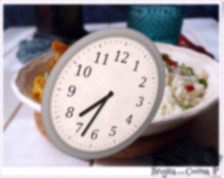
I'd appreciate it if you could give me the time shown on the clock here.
7:33
